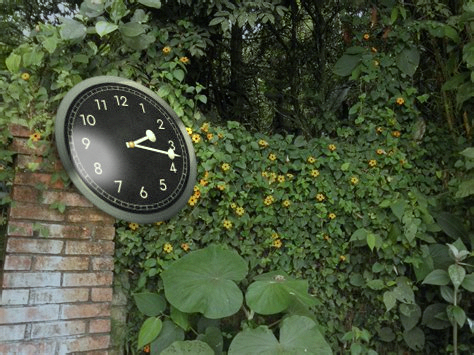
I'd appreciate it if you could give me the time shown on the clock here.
2:17
